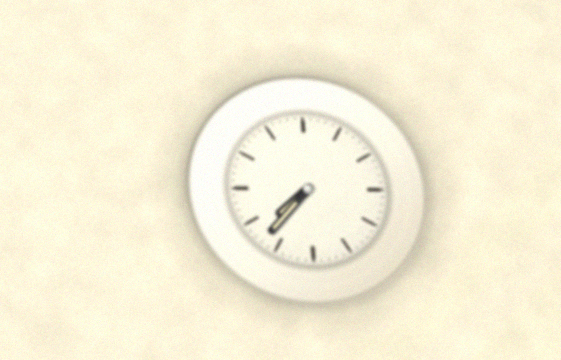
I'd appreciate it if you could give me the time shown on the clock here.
7:37
